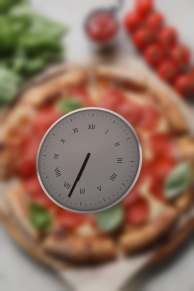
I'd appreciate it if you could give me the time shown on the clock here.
6:33
